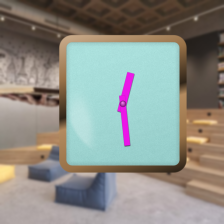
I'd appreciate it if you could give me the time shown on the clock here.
12:29
